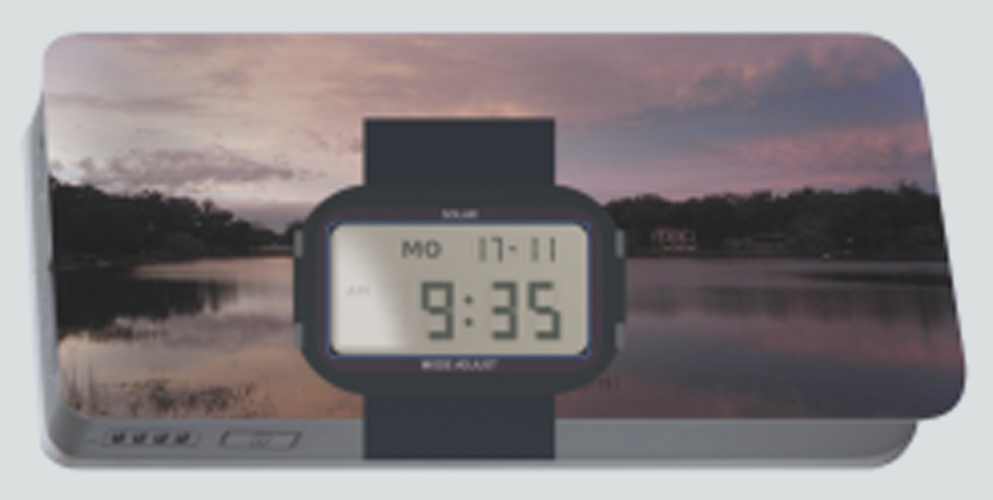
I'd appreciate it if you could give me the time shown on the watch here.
9:35
